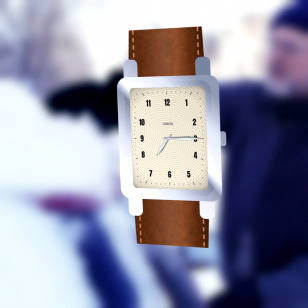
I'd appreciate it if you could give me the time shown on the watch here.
7:15
